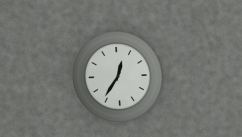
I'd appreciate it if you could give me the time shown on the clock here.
12:36
